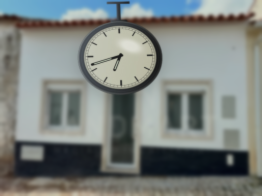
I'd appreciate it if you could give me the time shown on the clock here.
6:42
